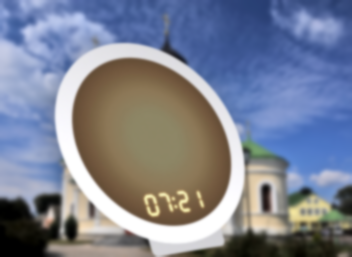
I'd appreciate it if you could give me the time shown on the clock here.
7:21
